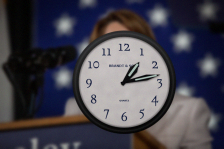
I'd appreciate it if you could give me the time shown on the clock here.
1:13
